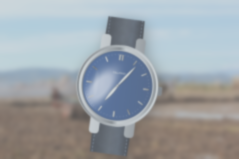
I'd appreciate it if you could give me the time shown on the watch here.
7:06
